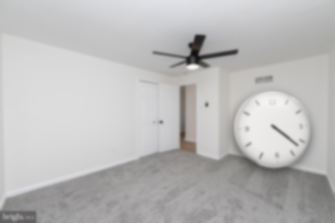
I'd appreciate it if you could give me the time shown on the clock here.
4:22
